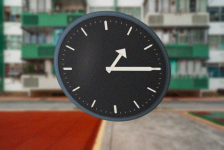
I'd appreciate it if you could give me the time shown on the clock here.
1:15
